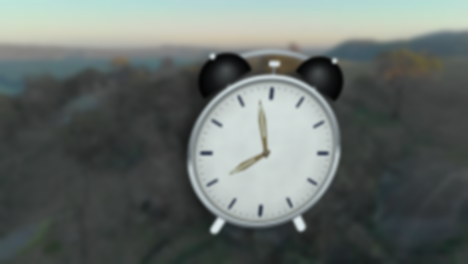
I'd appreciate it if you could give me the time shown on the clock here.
7:58
